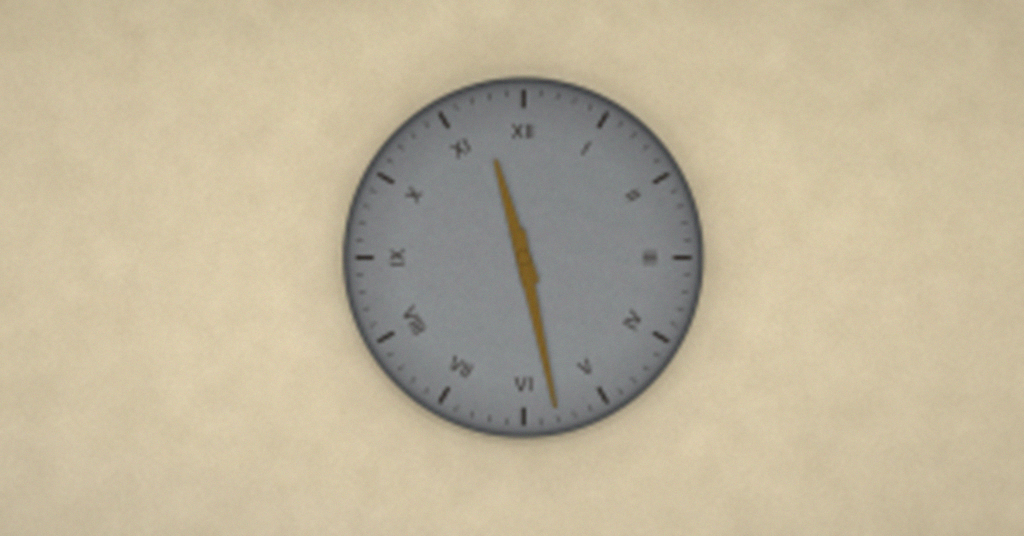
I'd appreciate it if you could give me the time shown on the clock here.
11:28
